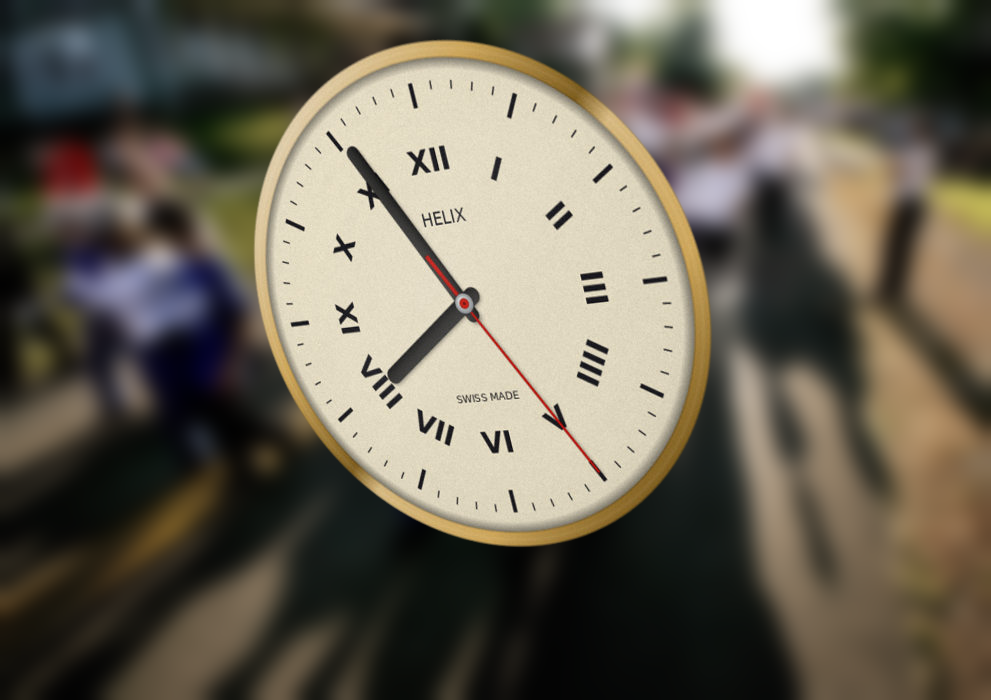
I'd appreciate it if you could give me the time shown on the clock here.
7:55:25
